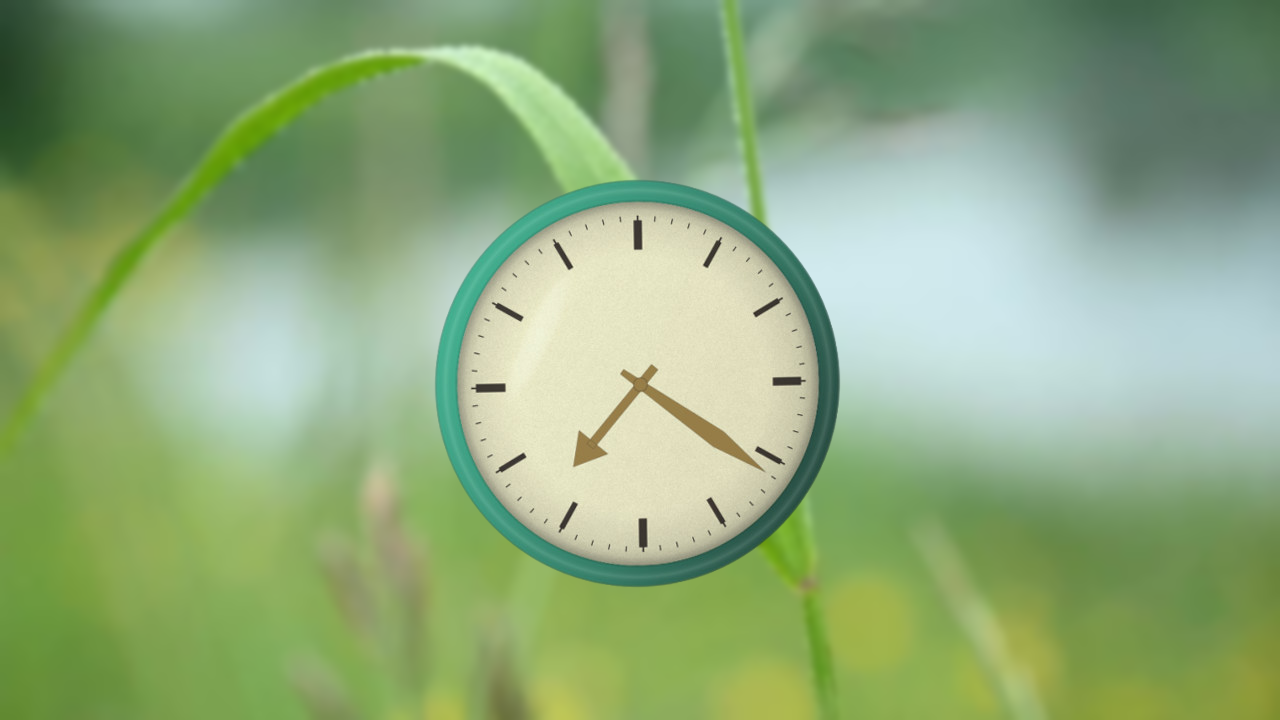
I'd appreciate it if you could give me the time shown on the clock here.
7:21
